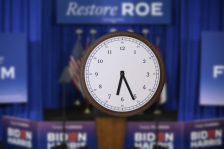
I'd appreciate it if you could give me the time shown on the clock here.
6:26
